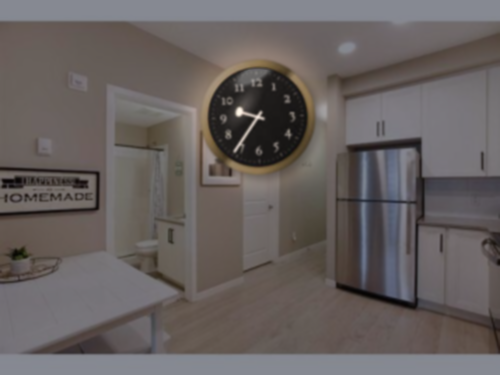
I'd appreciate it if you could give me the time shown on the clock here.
9:36
